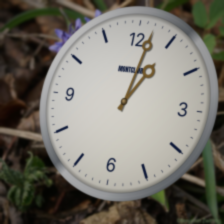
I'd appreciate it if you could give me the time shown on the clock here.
1:02
